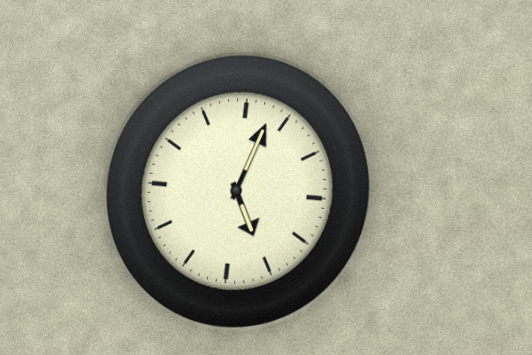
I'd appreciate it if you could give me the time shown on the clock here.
5:03
